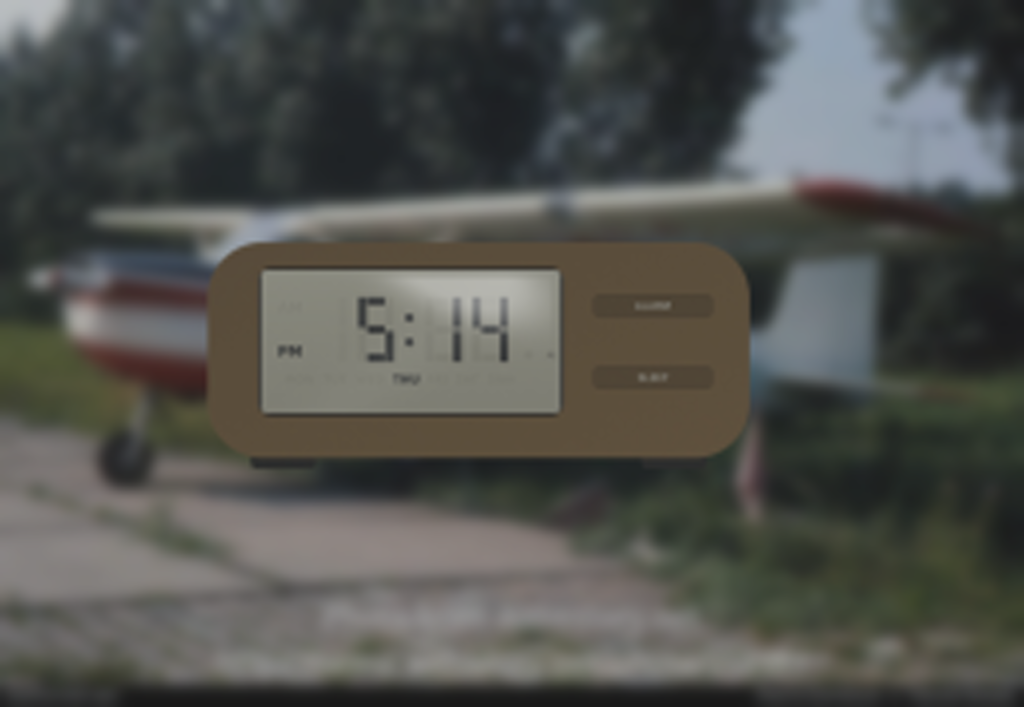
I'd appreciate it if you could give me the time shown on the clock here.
5:14
